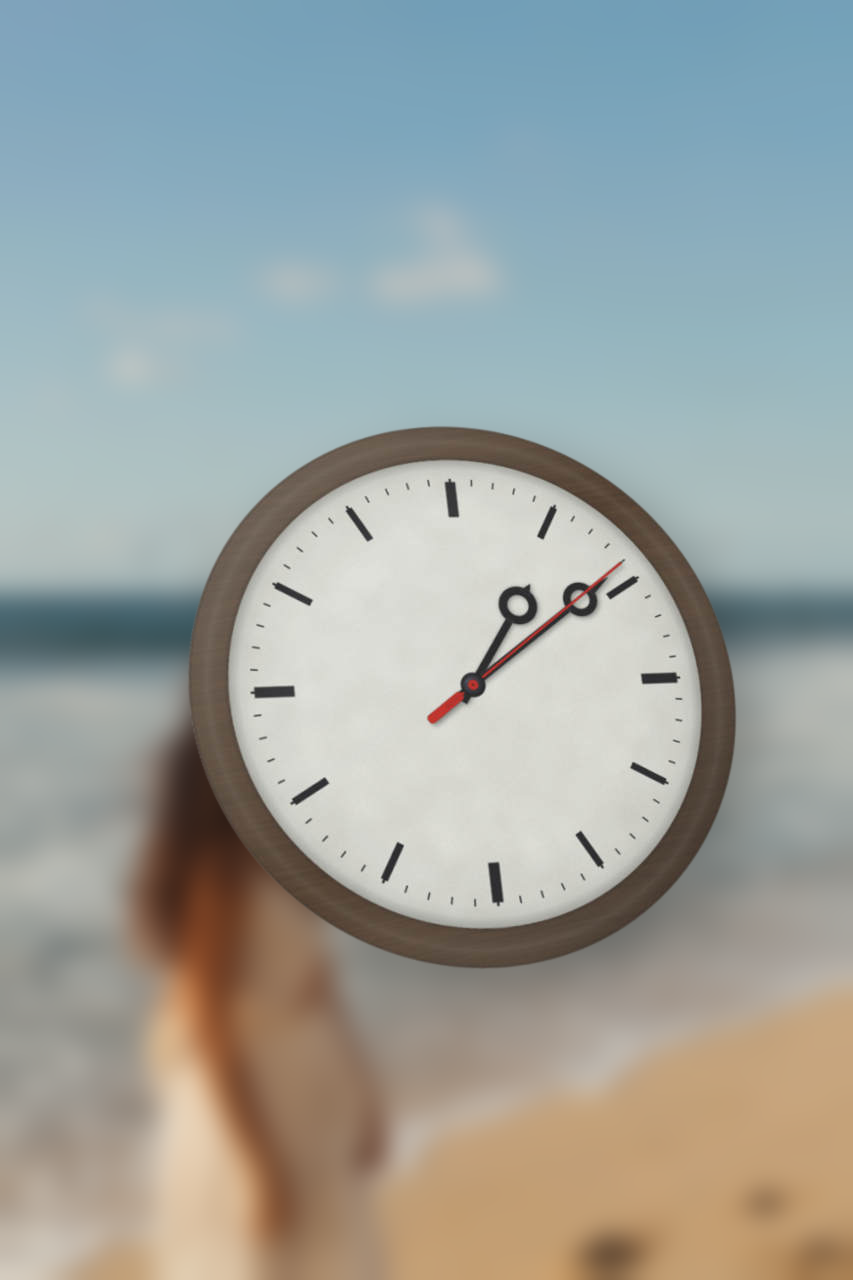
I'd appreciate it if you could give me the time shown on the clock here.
1:09:09
